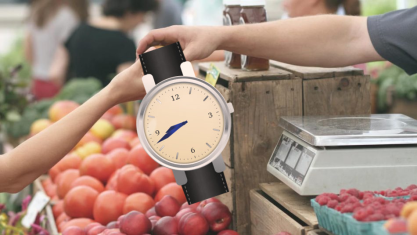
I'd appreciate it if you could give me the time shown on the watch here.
8:42
